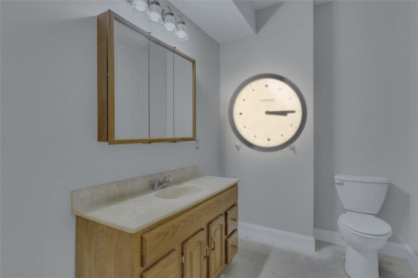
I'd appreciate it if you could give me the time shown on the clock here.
3:15
